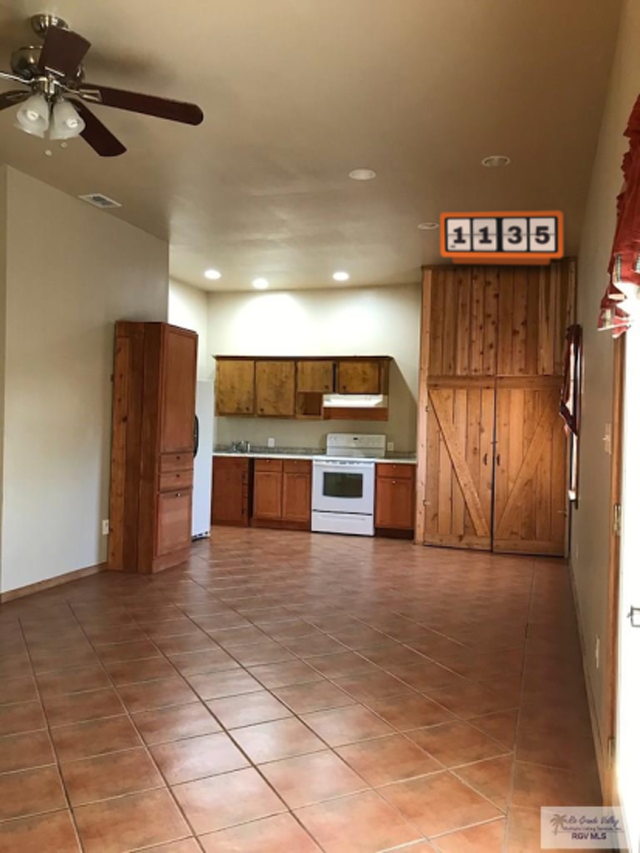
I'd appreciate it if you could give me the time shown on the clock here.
11:35
